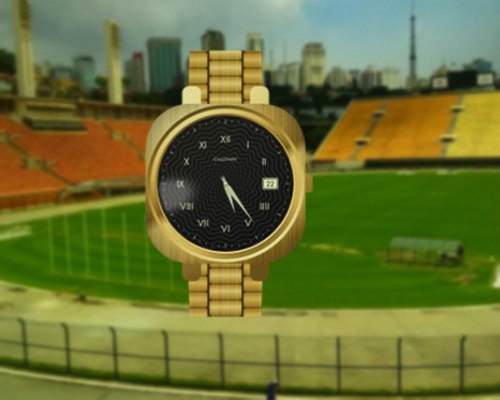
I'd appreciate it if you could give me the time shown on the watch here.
5:24
